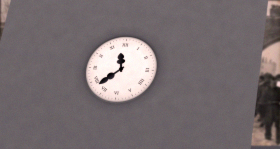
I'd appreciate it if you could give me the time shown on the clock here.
11:38
